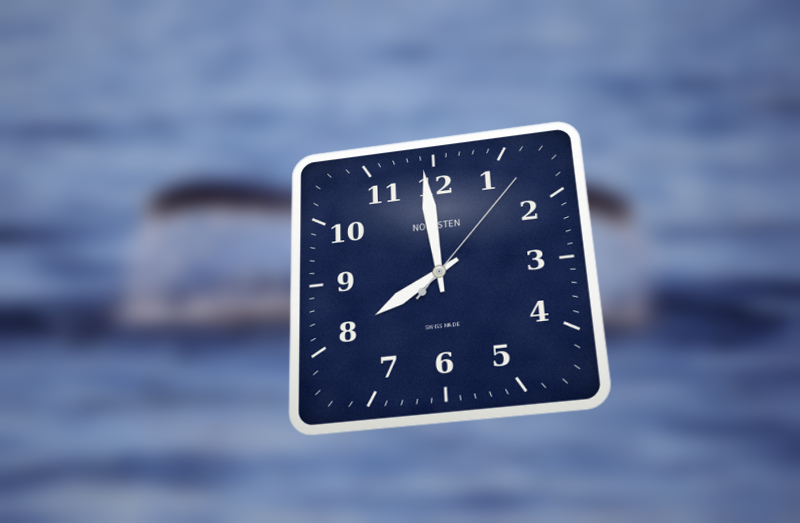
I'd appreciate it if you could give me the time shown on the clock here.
7:59:07
